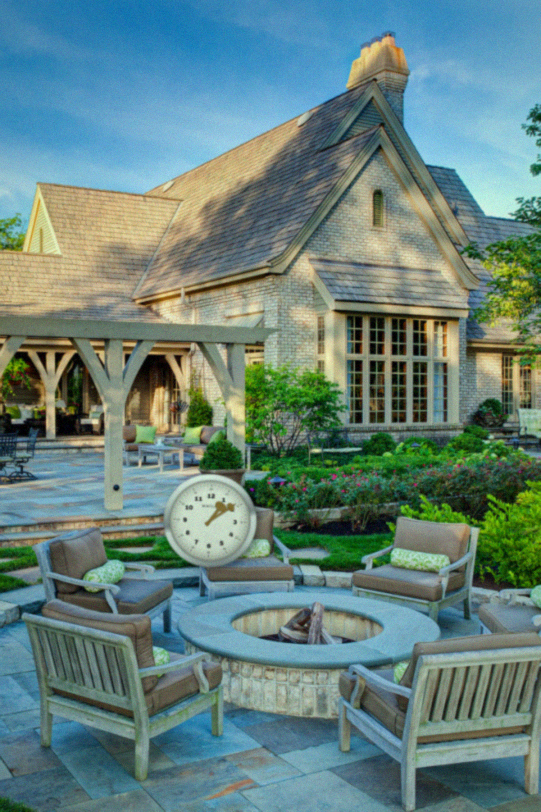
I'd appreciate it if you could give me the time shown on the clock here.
1:09
